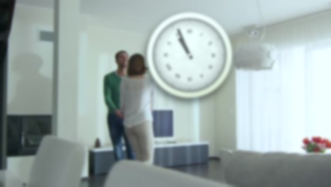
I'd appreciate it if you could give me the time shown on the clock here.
10:56
